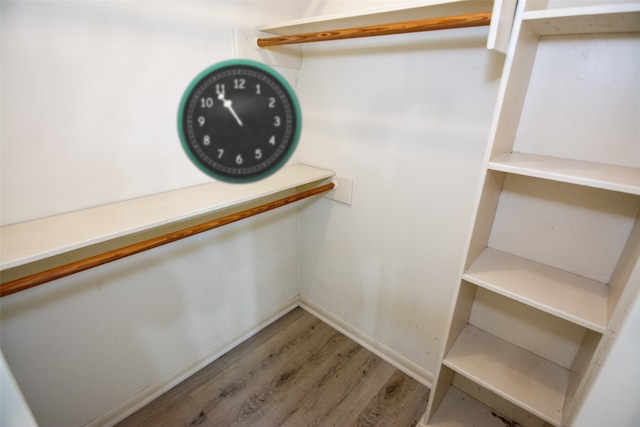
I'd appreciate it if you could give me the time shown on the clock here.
10:54
